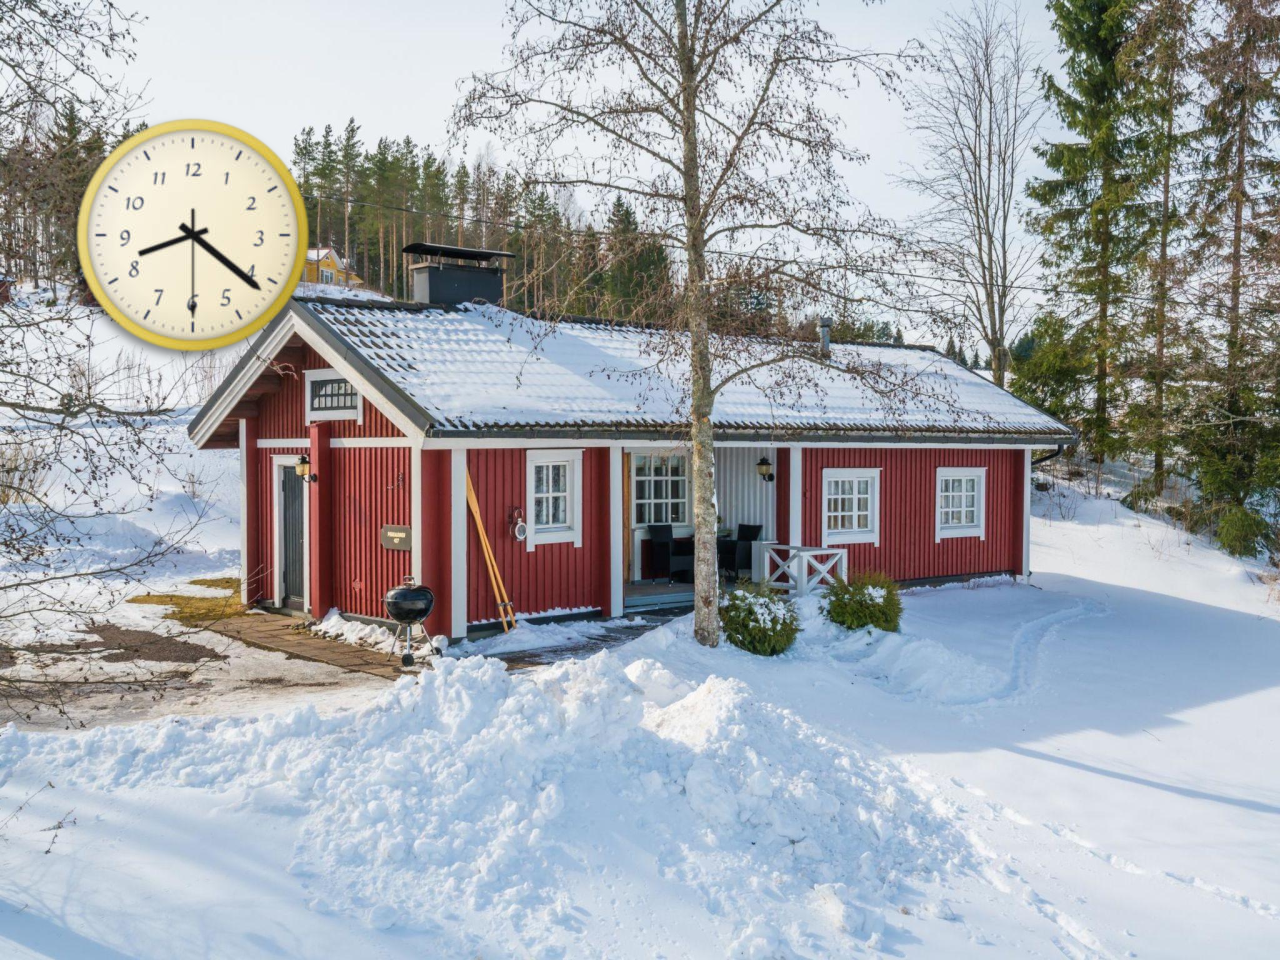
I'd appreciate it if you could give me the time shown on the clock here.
8:21:30
